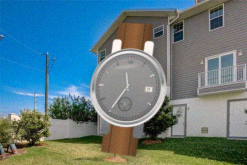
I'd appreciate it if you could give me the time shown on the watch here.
11:35
